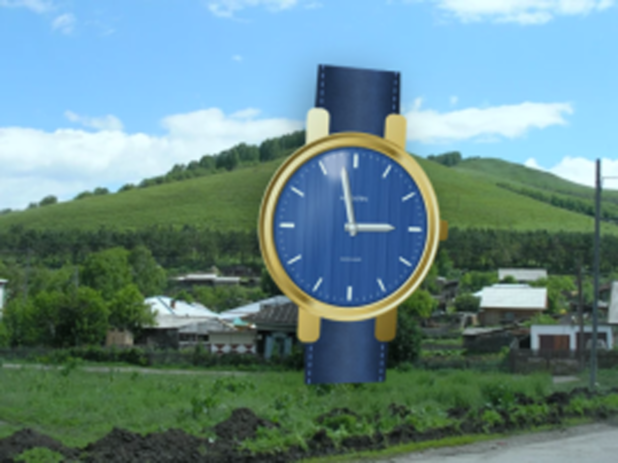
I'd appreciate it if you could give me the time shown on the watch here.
2:58
